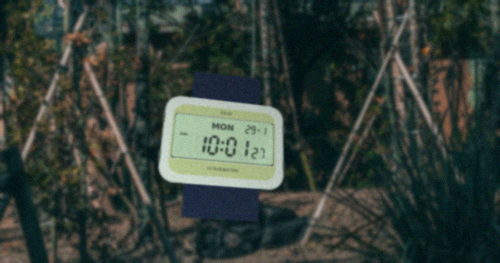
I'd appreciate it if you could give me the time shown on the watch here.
10:01:27
